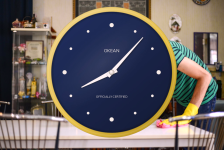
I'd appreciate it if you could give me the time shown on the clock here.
8:07
